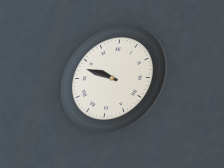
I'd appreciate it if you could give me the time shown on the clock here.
9:48
